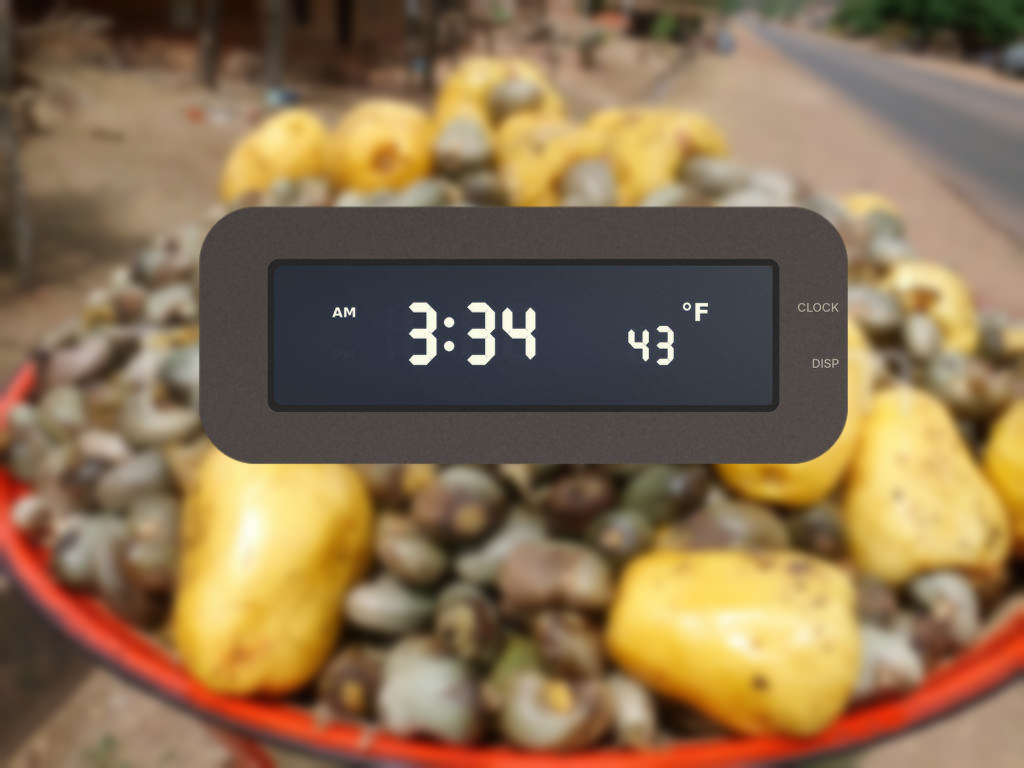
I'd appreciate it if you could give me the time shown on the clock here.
3:34
